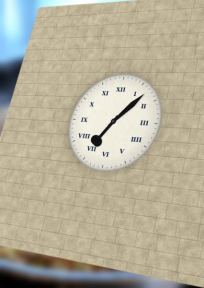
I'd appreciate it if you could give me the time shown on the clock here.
7:07
